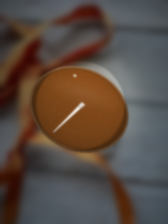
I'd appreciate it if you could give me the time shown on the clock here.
7:38
